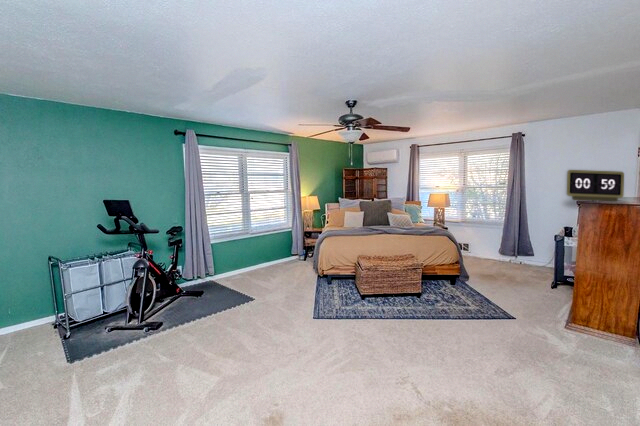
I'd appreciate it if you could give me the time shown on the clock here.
0:59
